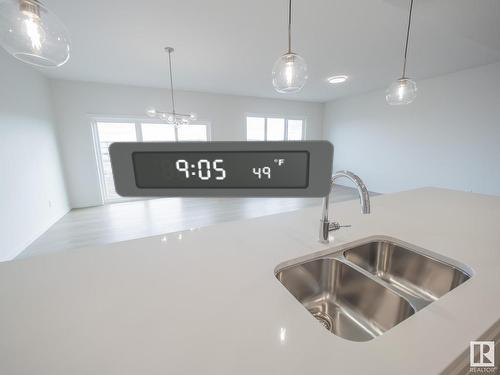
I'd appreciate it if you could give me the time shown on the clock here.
9:05
